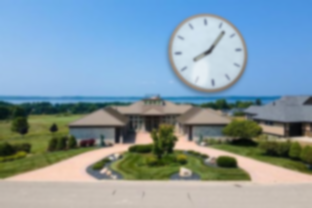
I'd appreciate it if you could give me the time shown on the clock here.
8:07
